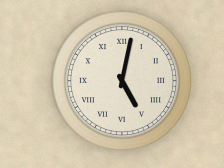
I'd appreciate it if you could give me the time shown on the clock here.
5:02
